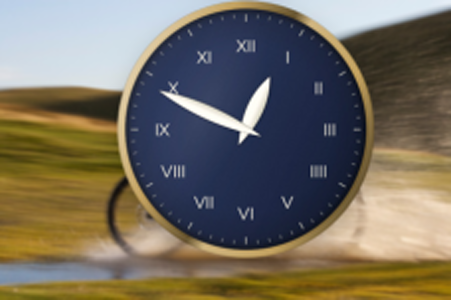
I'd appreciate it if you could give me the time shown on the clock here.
12:49
